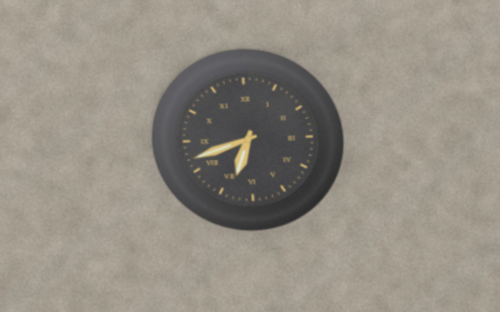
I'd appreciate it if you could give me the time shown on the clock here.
6:42
